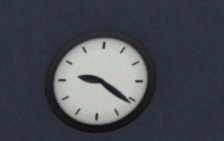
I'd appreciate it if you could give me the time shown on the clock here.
9:21
